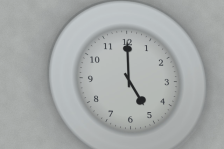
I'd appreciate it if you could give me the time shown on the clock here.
5:00
